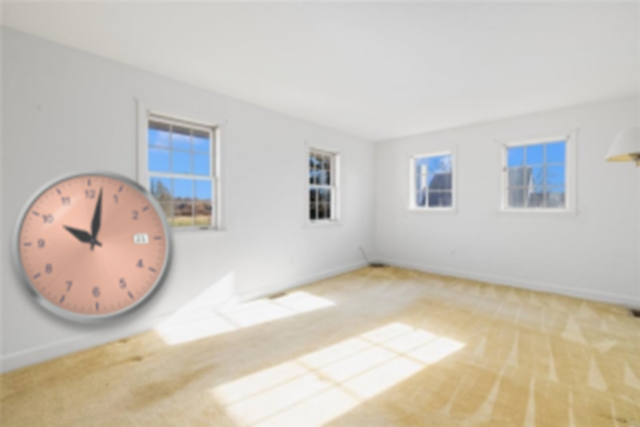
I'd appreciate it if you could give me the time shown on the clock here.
10:02
